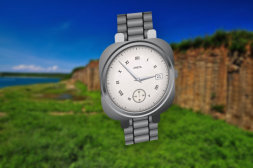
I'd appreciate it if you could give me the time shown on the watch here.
2:53
